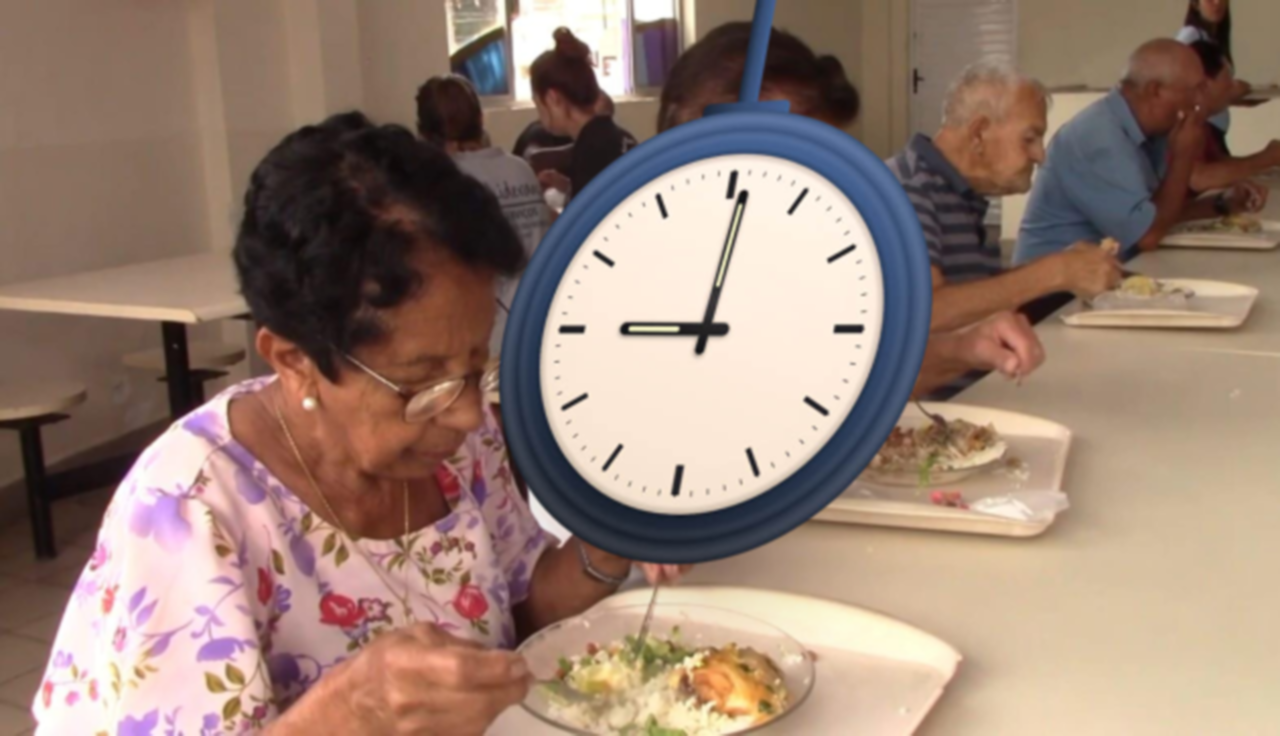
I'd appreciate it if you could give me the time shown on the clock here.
9:01
